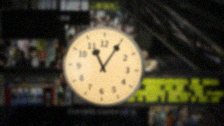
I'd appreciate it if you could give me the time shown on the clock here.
11:05
